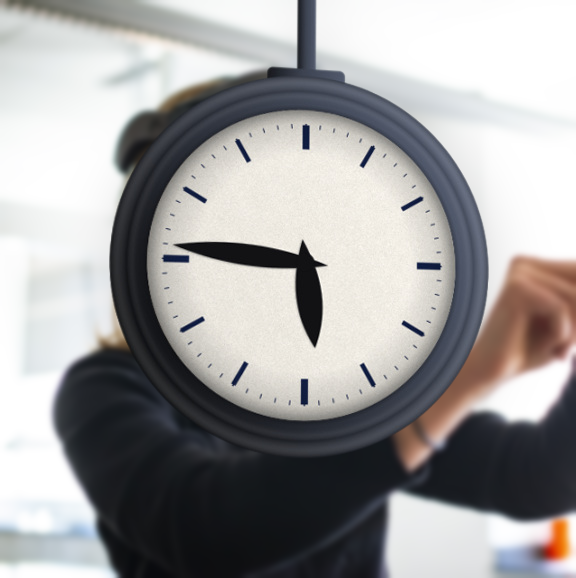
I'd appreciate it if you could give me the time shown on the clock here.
5:46
